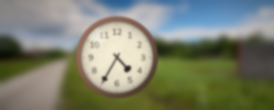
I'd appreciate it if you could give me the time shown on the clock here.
4:35
